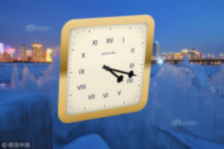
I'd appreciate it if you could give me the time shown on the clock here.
4:18
